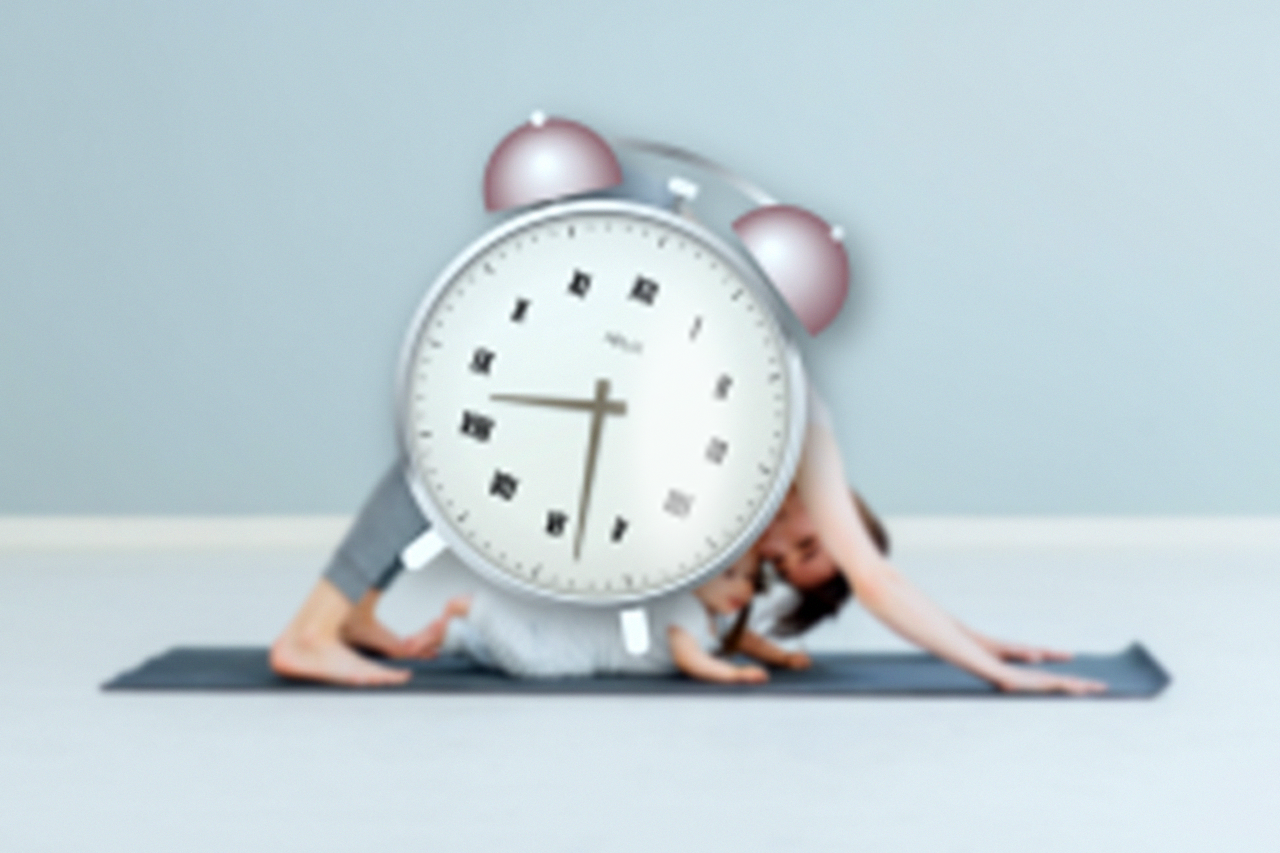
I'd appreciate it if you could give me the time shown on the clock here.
8:28
